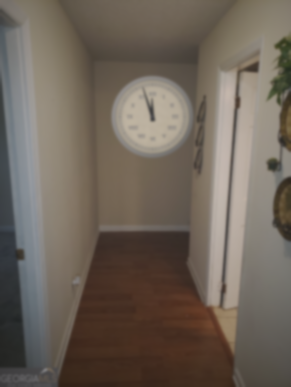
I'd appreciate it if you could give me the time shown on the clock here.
11:57
